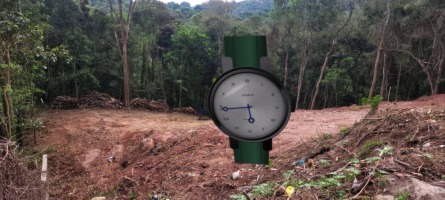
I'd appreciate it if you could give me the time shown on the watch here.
5:44
